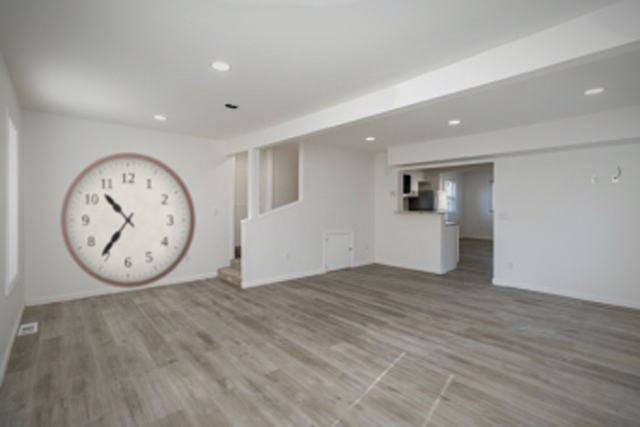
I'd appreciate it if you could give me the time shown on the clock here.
10:36
